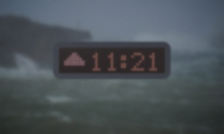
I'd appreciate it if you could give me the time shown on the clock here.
11:21
